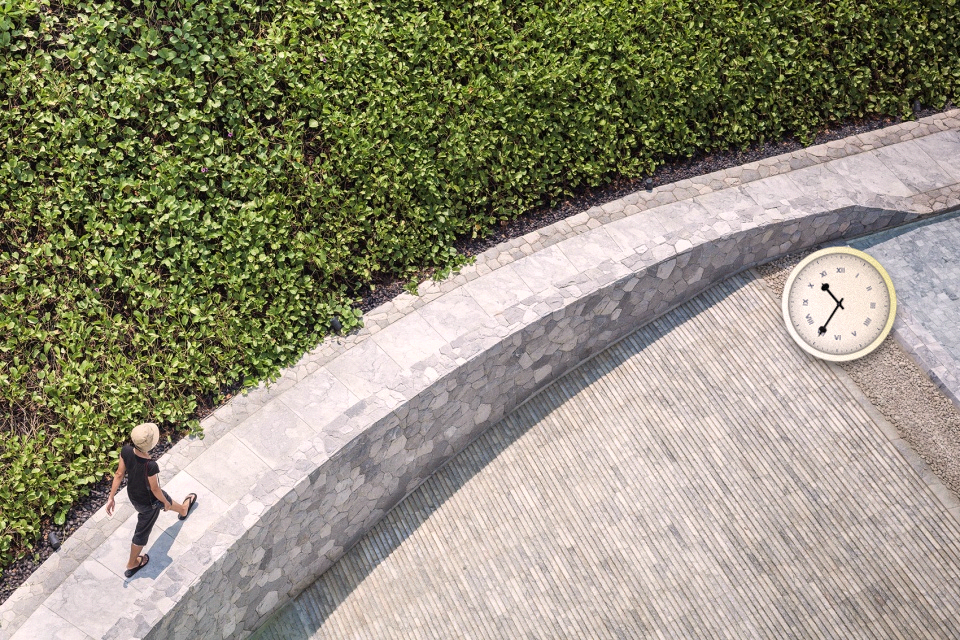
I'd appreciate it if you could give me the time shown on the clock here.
10:35
